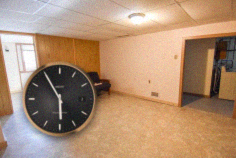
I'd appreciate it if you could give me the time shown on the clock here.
5:55
